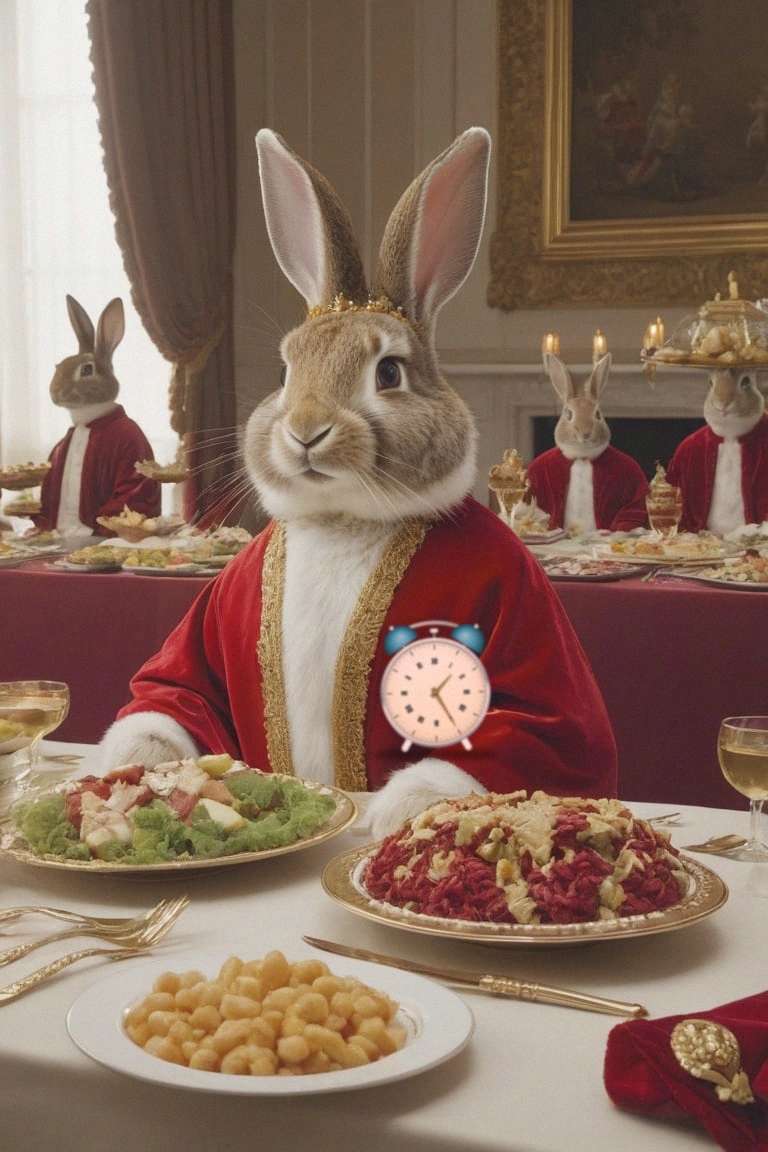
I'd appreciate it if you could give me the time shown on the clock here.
1:25
